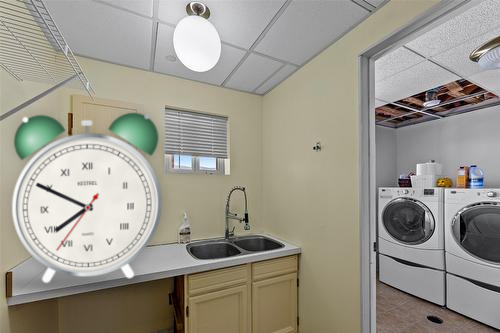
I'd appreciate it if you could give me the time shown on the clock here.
7:49:36
